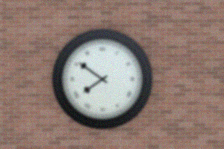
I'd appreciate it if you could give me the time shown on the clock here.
7:51
